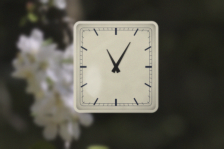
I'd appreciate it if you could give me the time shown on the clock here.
11:05
